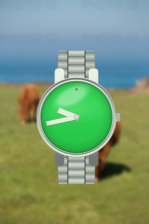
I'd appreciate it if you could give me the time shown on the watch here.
9:43
